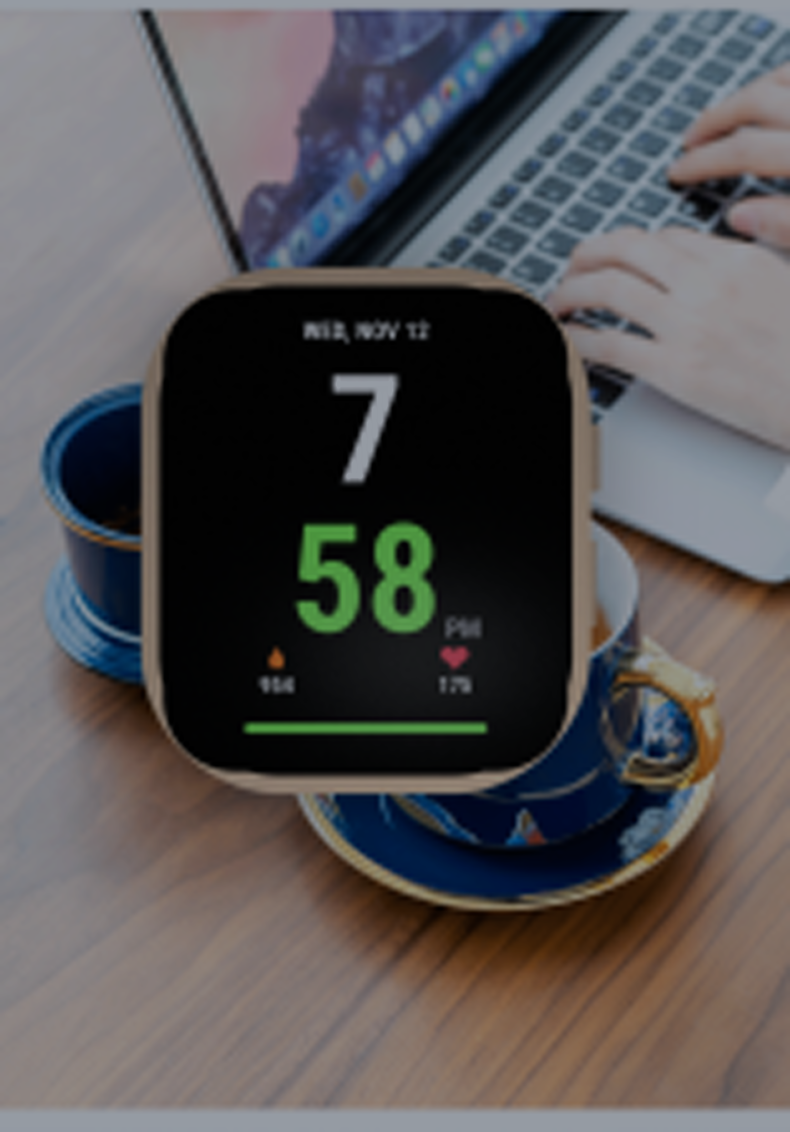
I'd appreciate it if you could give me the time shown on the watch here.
7:58
